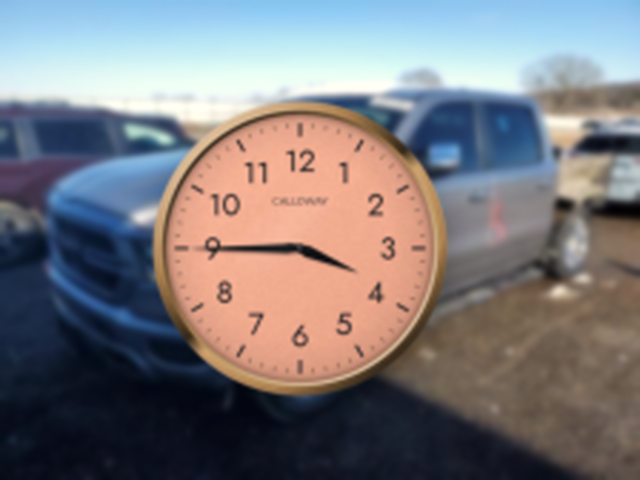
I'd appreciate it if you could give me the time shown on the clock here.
3:45
